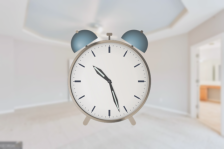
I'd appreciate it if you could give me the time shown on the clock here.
10:27
